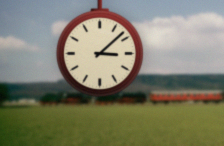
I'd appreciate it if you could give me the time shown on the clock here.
3:08
